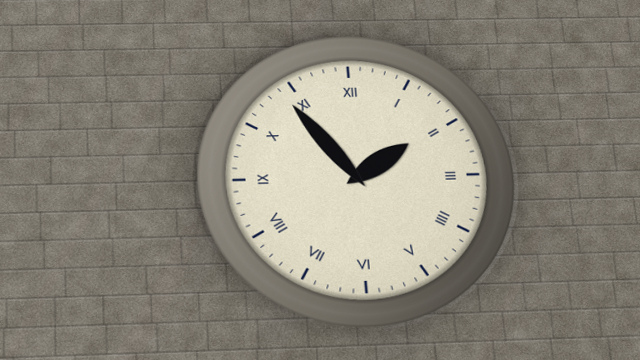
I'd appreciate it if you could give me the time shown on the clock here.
1:54
